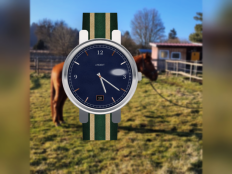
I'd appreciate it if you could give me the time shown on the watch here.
5:21
